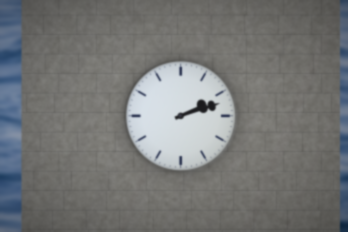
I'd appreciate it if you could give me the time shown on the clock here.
2:12
